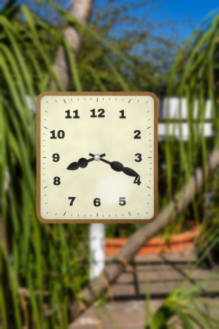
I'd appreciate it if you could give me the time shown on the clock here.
8:19
